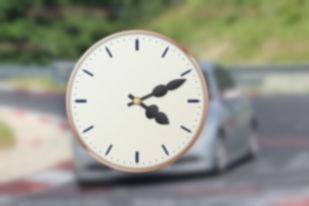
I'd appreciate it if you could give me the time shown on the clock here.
4:11
